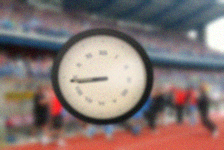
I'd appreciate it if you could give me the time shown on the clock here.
8:44
